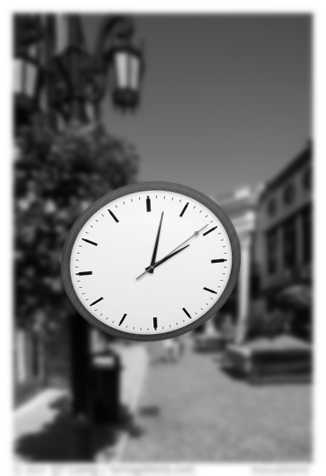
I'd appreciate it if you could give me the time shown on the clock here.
2:02:09
